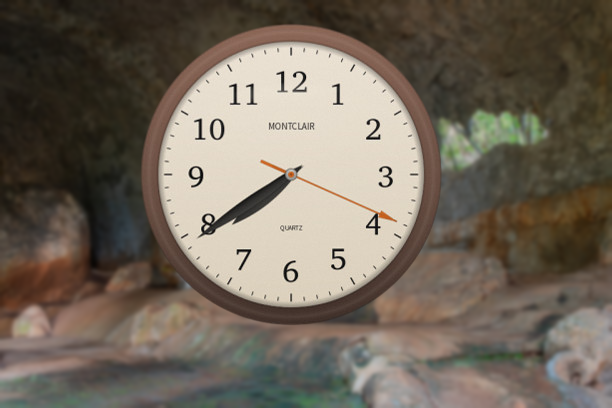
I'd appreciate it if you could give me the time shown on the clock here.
7:39:19
